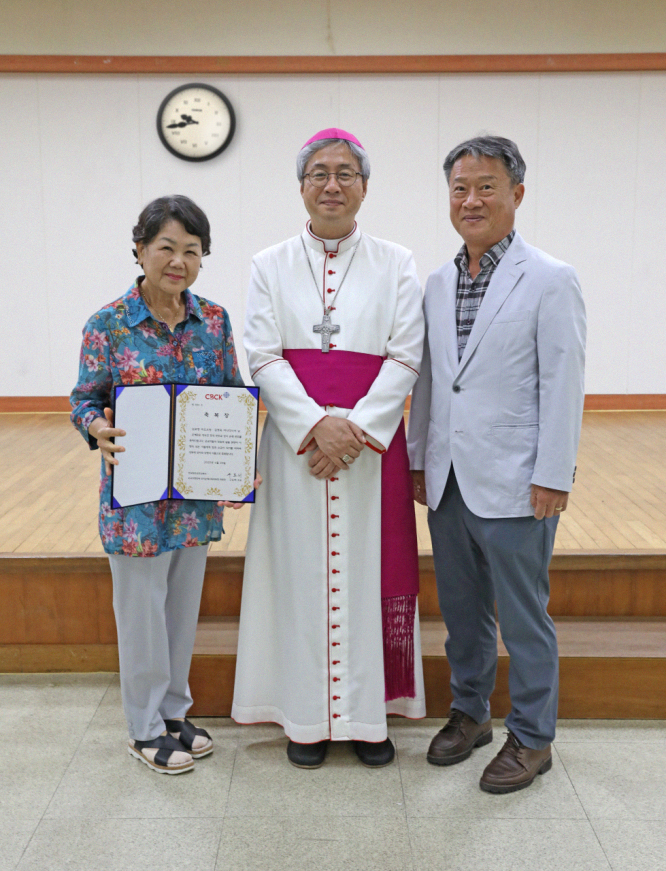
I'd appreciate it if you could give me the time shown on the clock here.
9:43
